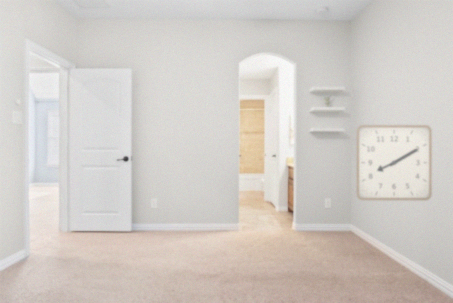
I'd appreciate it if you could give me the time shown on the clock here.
8:10
